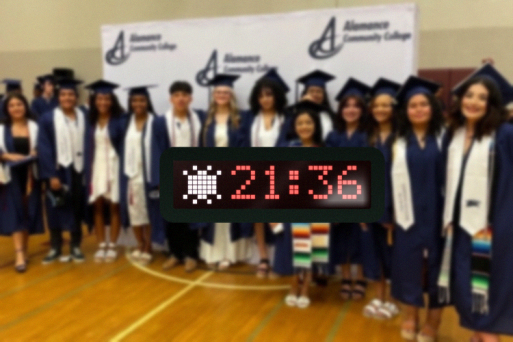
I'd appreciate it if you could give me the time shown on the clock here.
21:36
